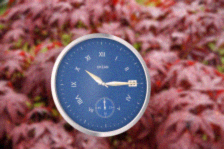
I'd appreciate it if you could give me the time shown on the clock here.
10:15
